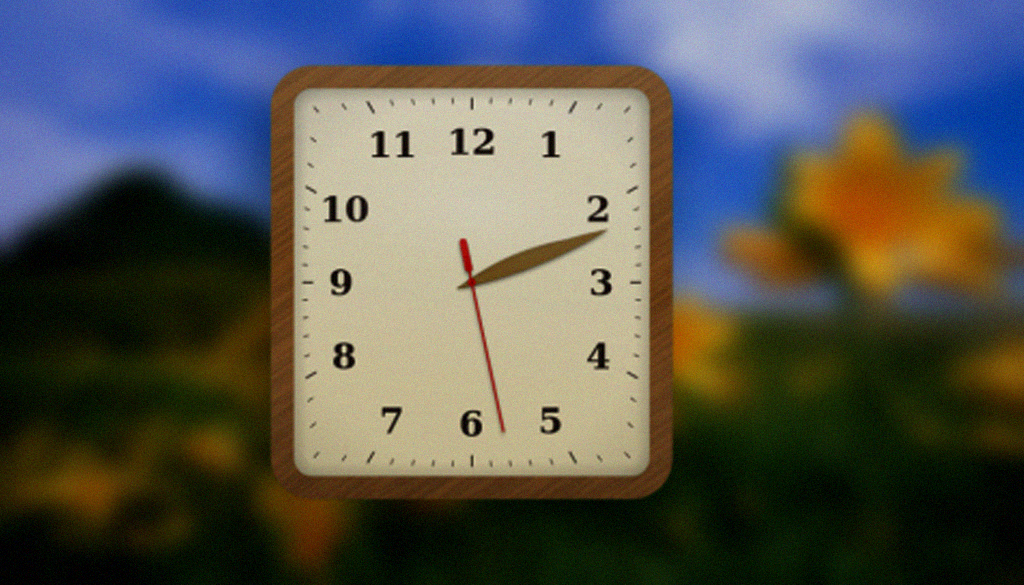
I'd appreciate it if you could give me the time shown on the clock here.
2:11:28
